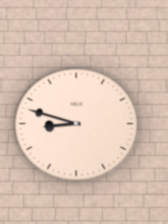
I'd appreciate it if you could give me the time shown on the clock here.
8:48
